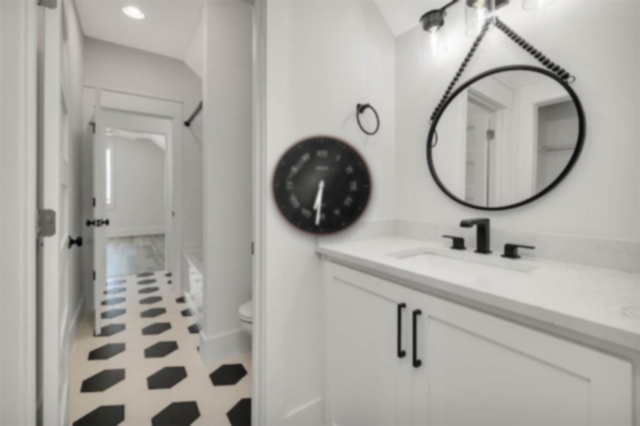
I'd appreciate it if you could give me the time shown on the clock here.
6:31
